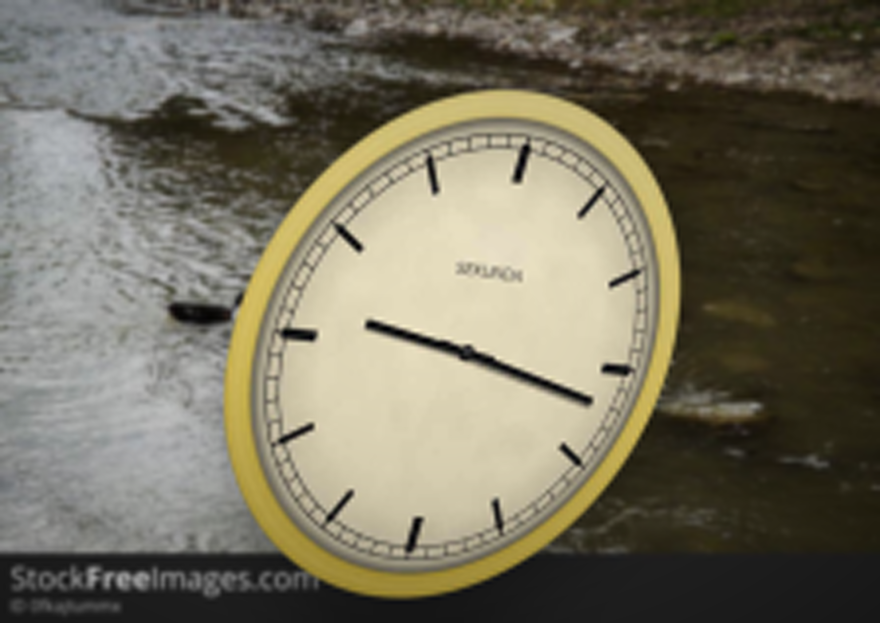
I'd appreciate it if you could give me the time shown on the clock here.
9:17
